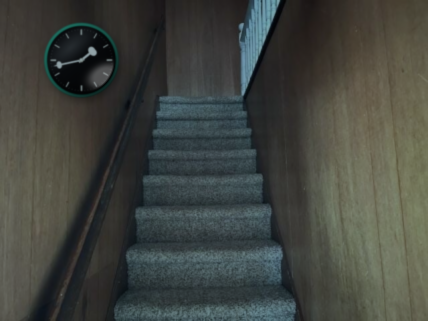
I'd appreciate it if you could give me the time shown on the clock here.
1:43
